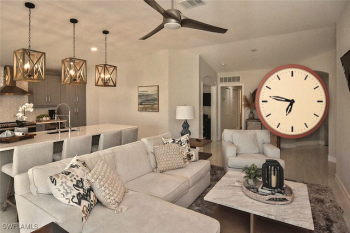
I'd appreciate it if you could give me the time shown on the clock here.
6:47
